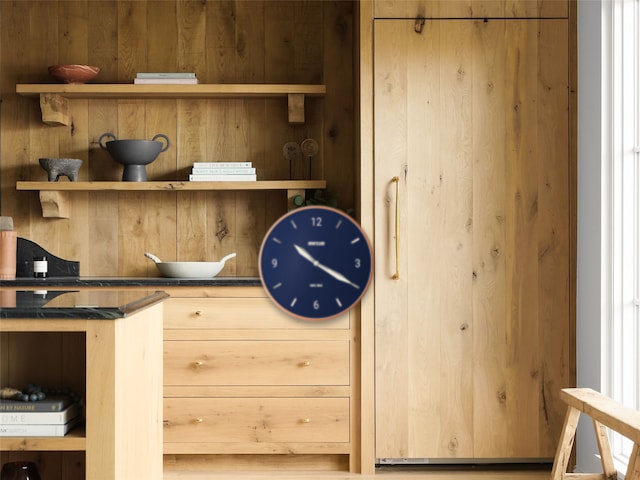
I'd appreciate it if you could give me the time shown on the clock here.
10:20
